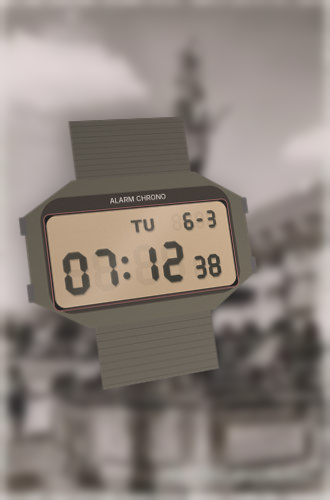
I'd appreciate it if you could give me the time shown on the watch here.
7:12:38
